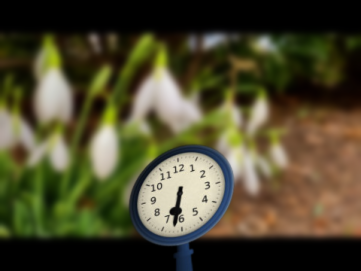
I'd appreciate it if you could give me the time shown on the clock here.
6:32
